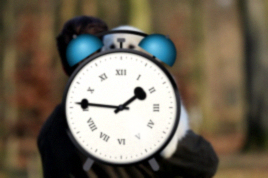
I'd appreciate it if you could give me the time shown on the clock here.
1:46
